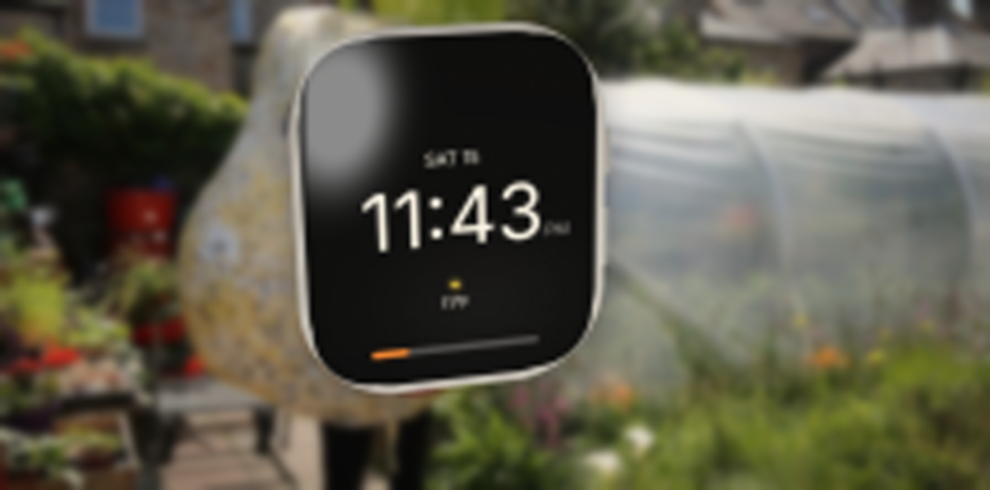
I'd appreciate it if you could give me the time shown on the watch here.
11:43
